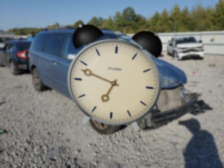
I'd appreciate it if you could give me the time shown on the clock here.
6:48
